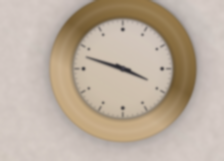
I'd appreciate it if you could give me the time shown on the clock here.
3:48
